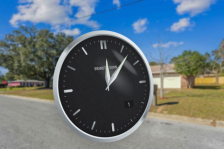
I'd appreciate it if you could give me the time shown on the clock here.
12:07
